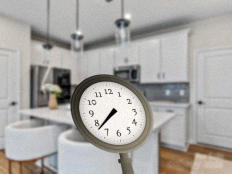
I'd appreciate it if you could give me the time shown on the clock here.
7:38
